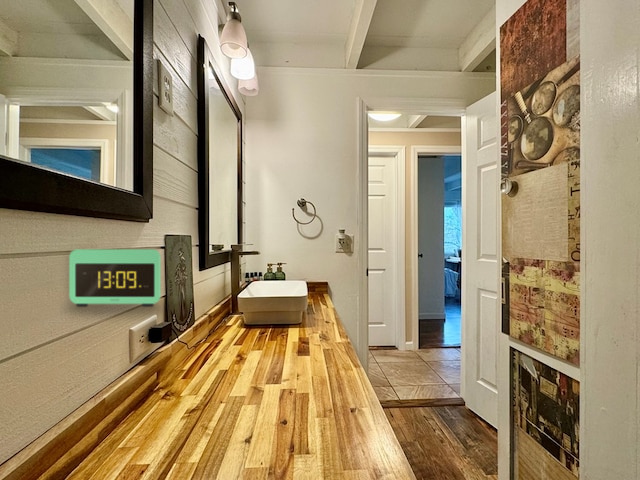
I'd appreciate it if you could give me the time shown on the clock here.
13:09
